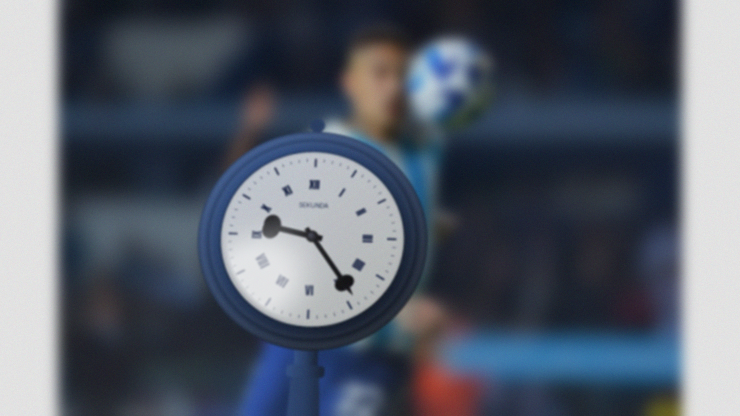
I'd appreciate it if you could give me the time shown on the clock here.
9:24
